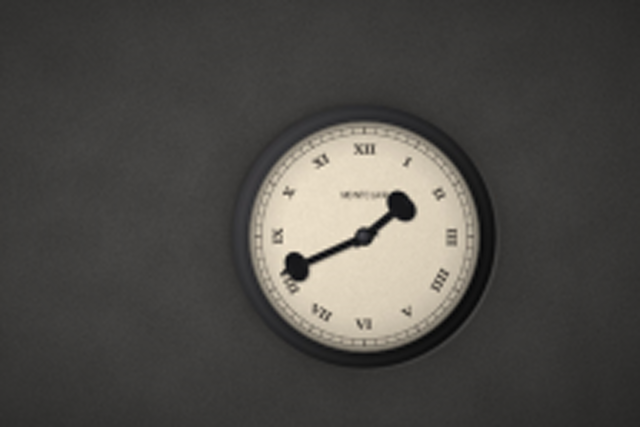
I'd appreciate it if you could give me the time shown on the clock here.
1:41
